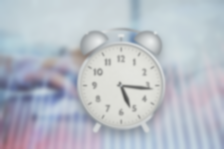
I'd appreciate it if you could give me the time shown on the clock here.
5:16
